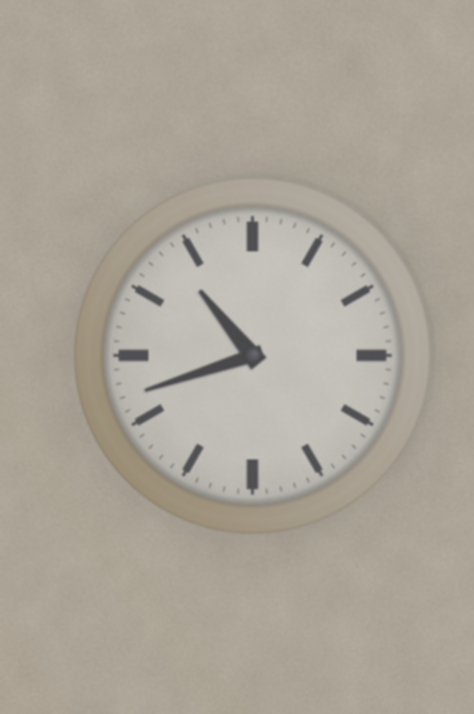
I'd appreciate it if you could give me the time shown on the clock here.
10:42
